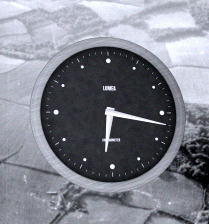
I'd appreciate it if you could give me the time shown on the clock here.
6:17
